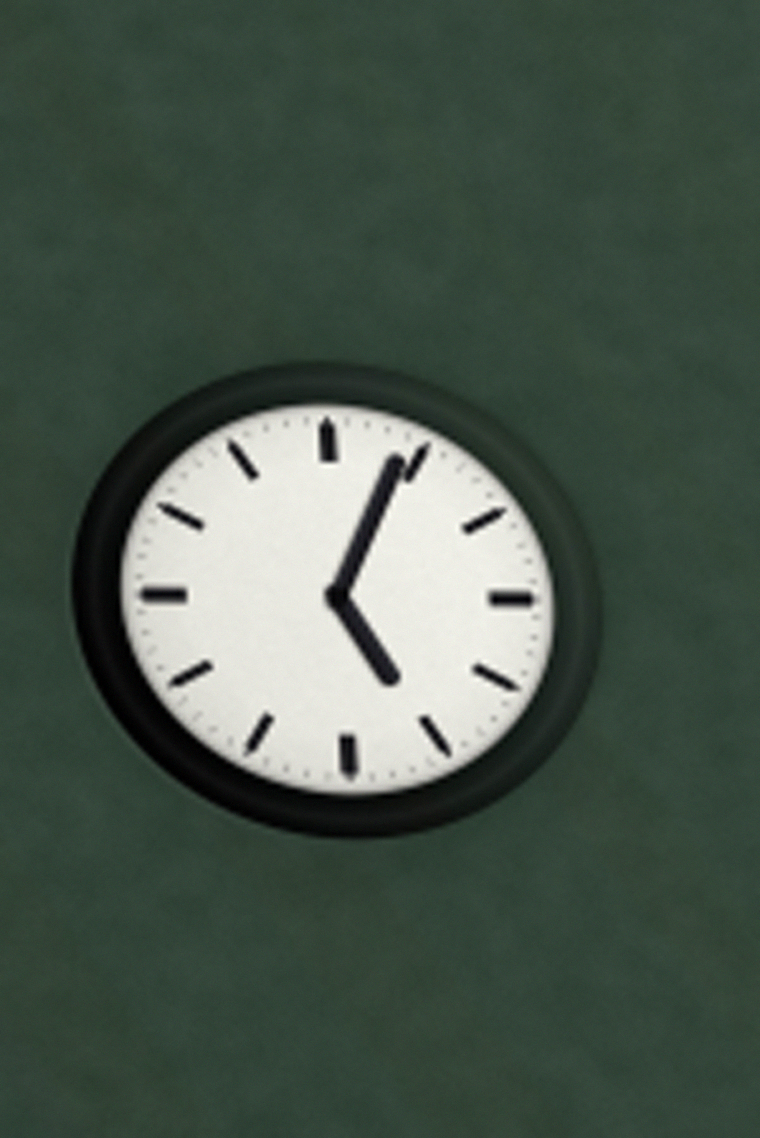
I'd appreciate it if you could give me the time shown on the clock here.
5:04
